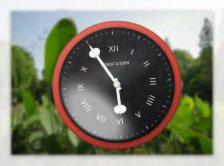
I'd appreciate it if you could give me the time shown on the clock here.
5:55
